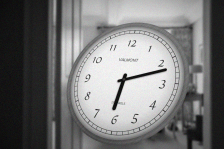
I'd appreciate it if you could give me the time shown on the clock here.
6:12
